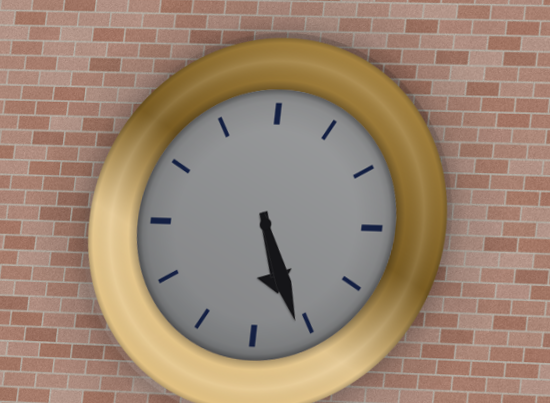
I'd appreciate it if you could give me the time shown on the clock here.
5:26
